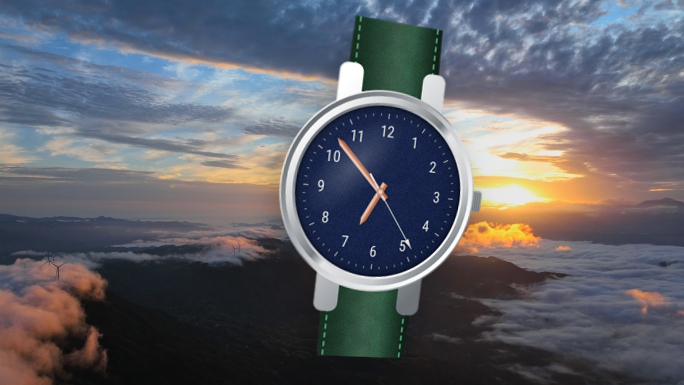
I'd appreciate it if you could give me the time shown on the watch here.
6:52:24
